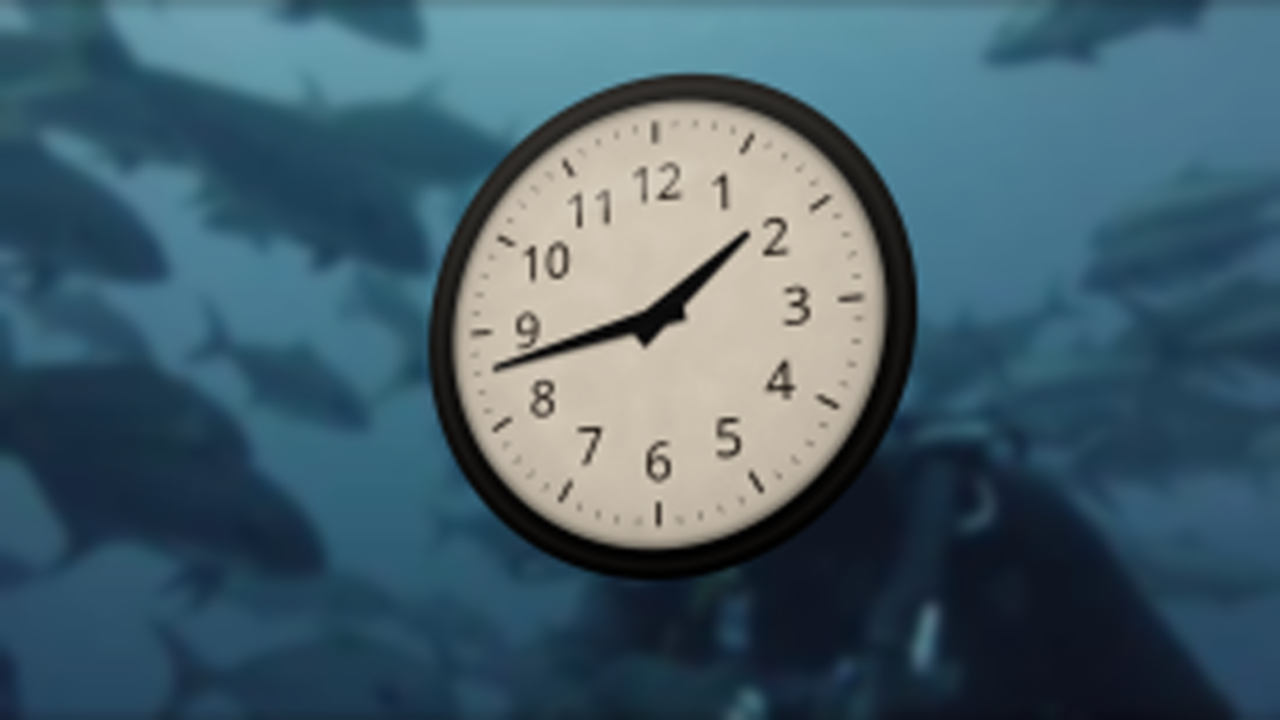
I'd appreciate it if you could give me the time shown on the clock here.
1:43
